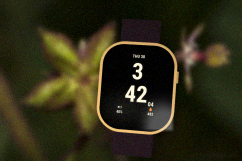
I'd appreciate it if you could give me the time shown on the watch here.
3:42
